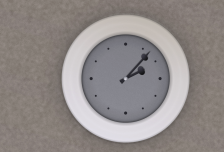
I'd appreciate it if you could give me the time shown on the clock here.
2:07
